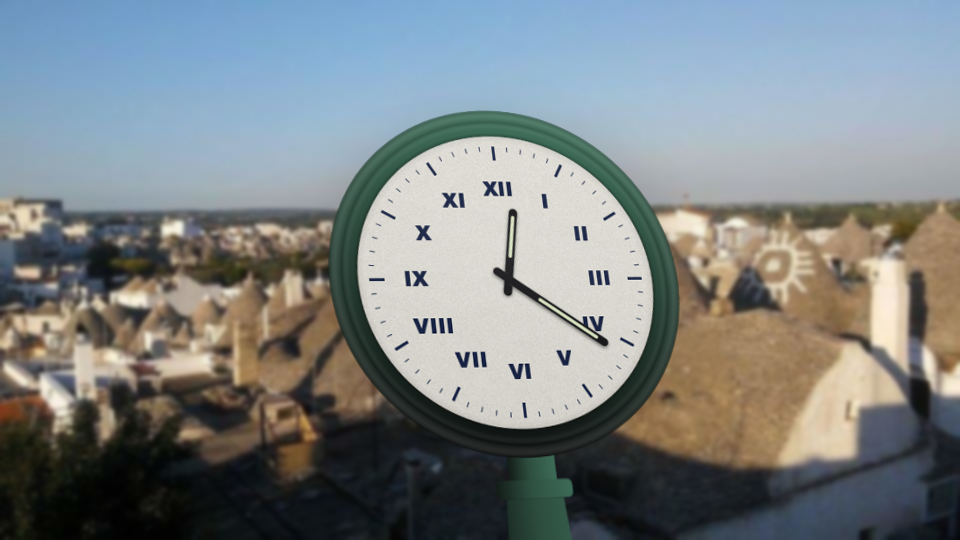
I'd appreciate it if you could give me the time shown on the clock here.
12:21
